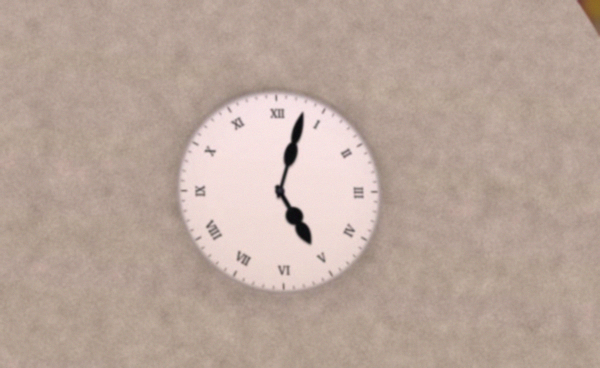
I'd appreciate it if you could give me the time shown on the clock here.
5:03
